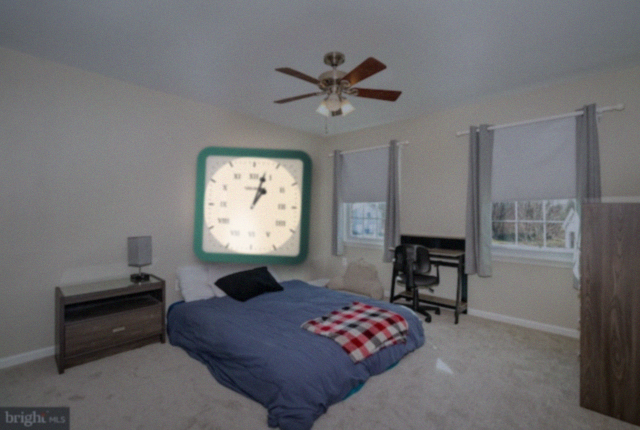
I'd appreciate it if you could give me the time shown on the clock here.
1:03
